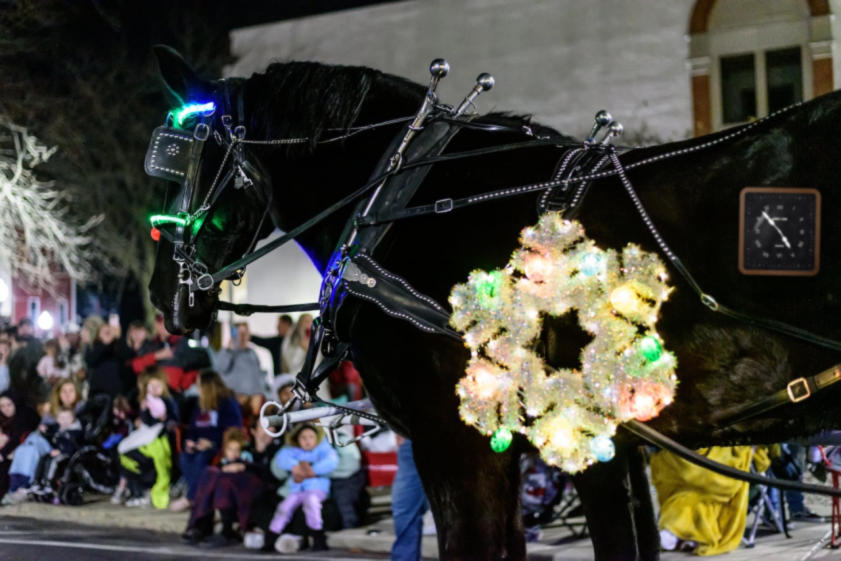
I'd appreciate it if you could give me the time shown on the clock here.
4:53
